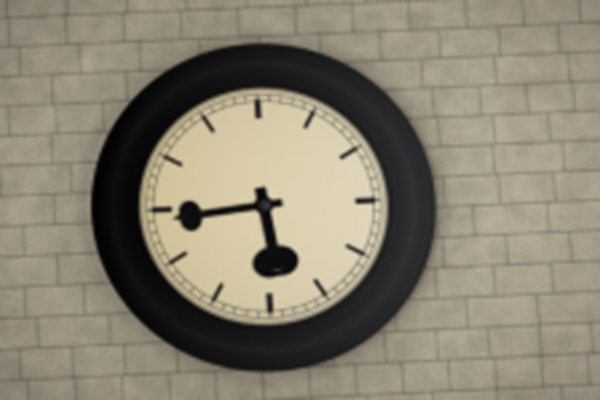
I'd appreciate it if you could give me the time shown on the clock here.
5:44
